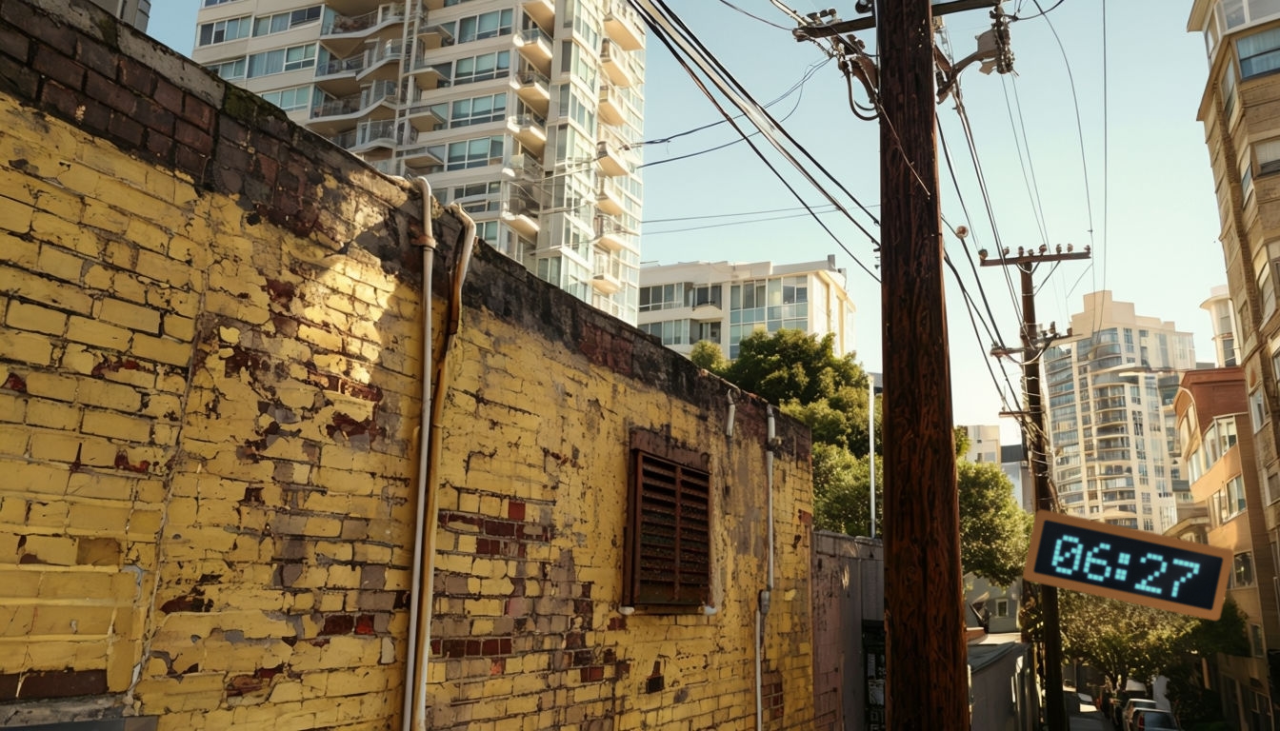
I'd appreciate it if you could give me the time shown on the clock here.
6:27
